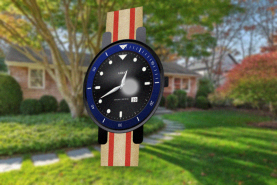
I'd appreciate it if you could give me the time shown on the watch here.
12:41
